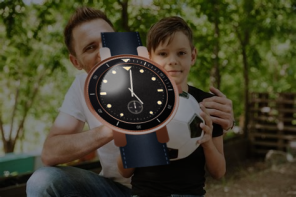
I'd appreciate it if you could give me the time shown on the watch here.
5:01
